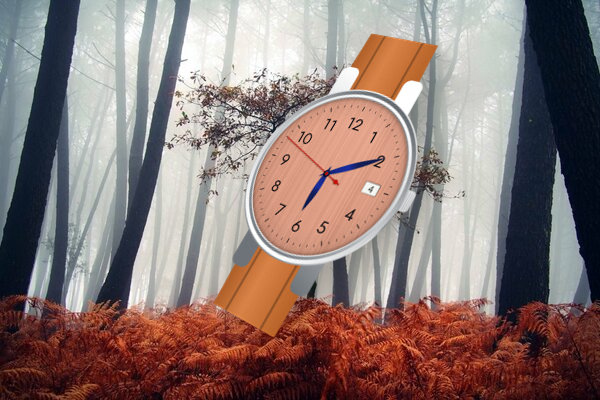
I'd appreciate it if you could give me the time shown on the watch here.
6:09:48
